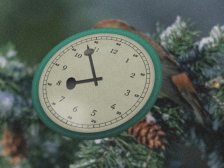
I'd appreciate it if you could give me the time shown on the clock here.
7:53
